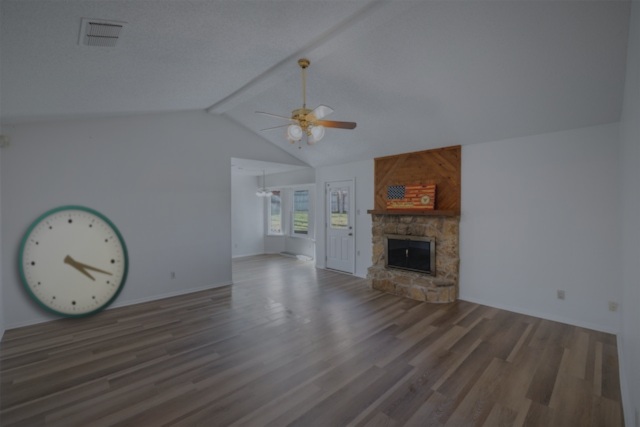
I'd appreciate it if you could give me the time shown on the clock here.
4:18
